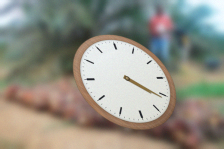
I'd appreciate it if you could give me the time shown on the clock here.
4:21
